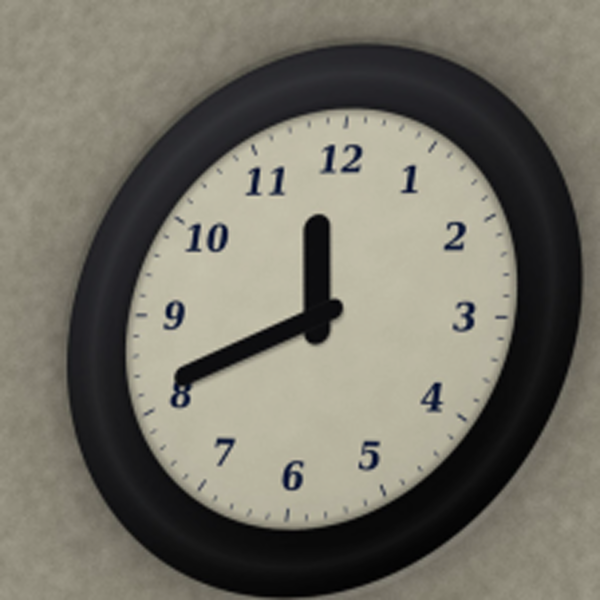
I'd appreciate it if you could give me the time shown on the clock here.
11:41
